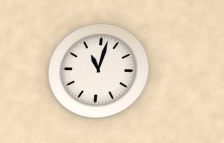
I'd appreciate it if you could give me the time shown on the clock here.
11:02
